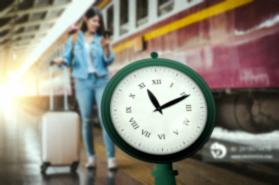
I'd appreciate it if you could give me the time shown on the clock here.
11:11
